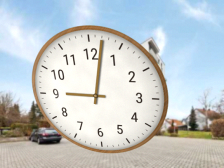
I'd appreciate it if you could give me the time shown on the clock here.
9:02
